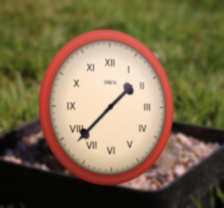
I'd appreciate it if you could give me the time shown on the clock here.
1:38
